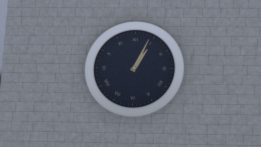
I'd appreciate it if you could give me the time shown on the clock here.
1:04
